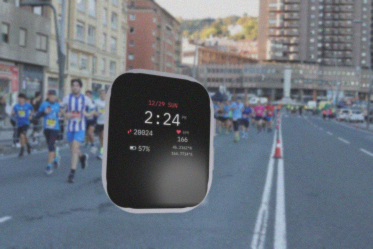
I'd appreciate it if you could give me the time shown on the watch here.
2:24
